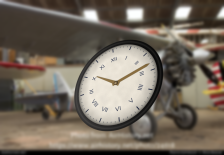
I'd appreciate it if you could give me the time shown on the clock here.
10:13
